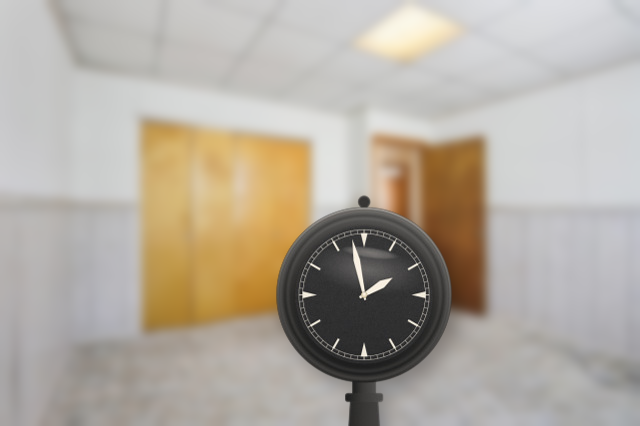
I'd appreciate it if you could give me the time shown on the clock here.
1:58
